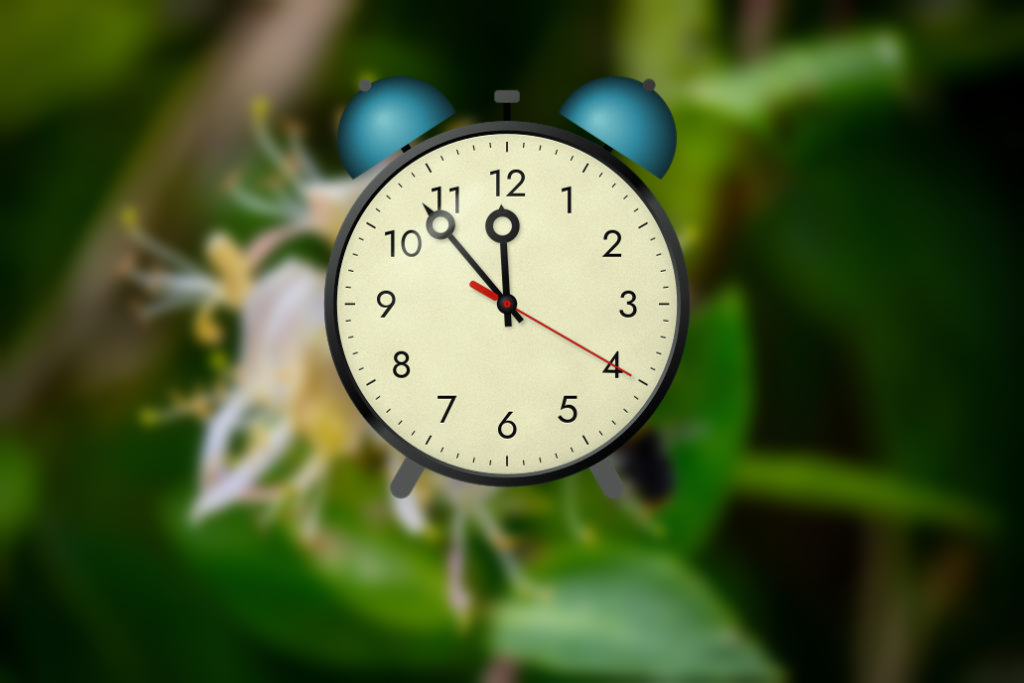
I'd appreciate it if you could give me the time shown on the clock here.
11:53:20
